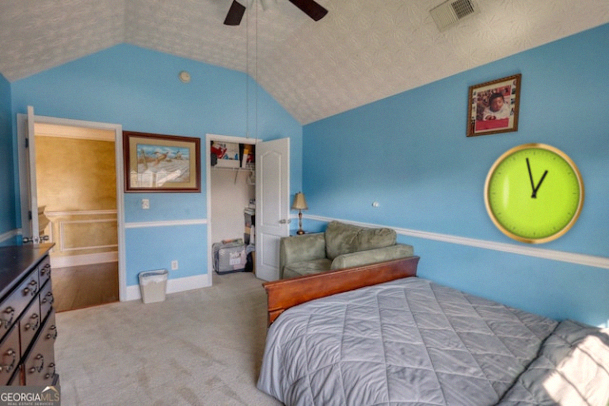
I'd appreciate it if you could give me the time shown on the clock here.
12:58
